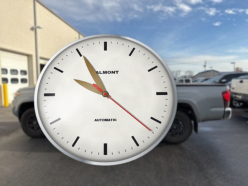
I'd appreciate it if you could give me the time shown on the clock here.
9:55:22
